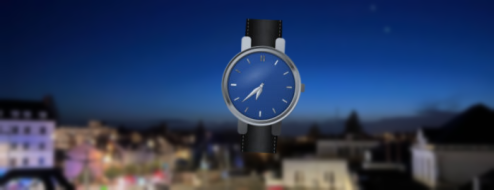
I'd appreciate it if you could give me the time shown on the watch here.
6:38
